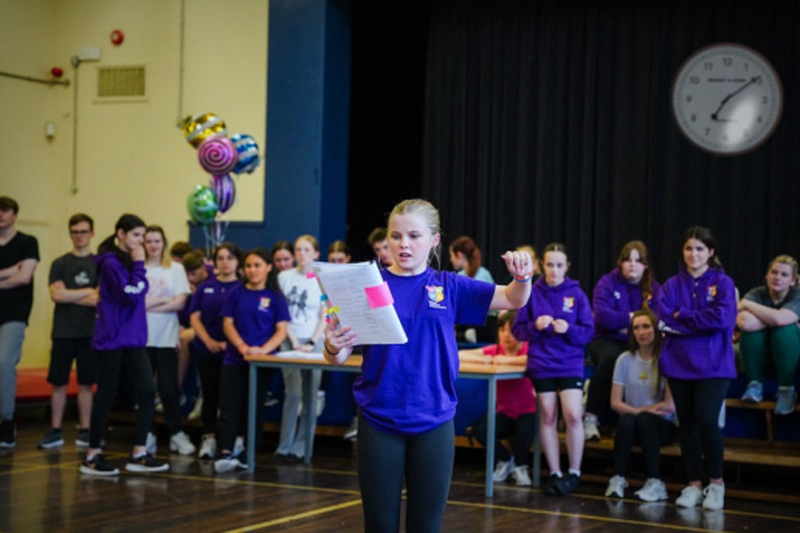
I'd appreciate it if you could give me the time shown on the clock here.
7:09
